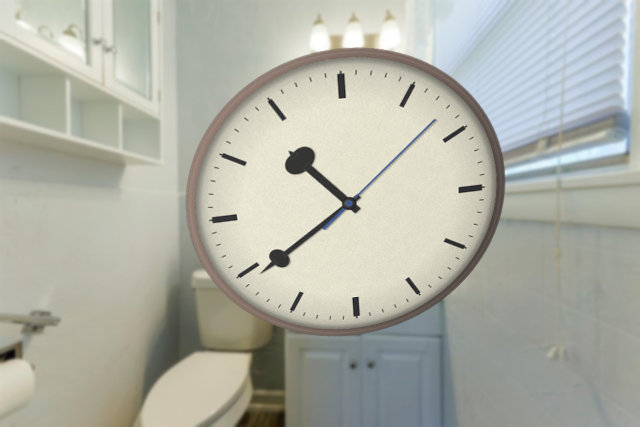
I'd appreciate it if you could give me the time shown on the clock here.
10:39:08
